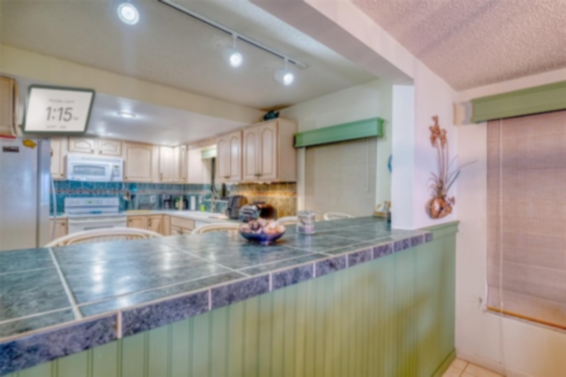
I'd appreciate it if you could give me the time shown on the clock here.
1:15
